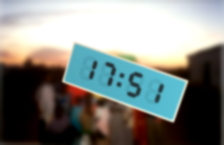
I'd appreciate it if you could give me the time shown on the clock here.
17:51
